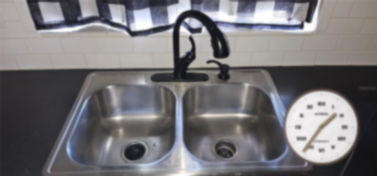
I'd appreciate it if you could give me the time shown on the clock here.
1:36
